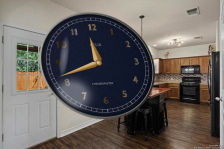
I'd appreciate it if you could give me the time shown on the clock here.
11:42
